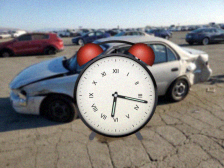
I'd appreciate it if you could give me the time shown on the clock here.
6:17
